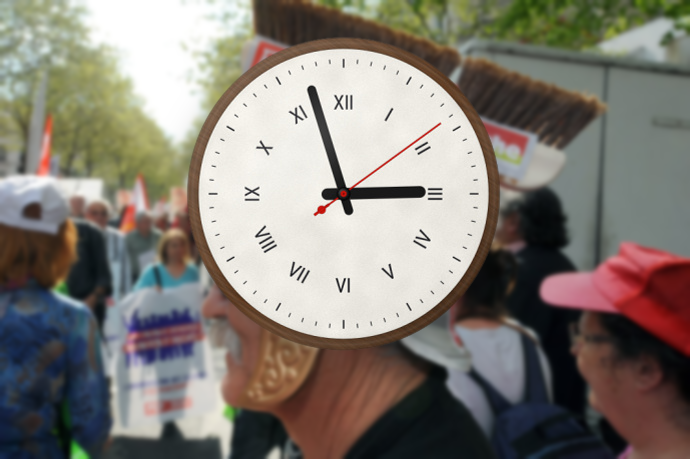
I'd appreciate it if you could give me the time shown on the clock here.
2:57:09
